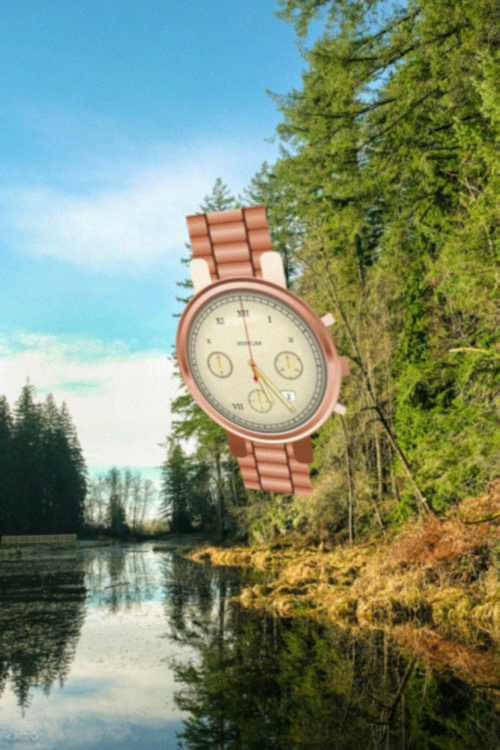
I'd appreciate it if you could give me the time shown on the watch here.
5:24
